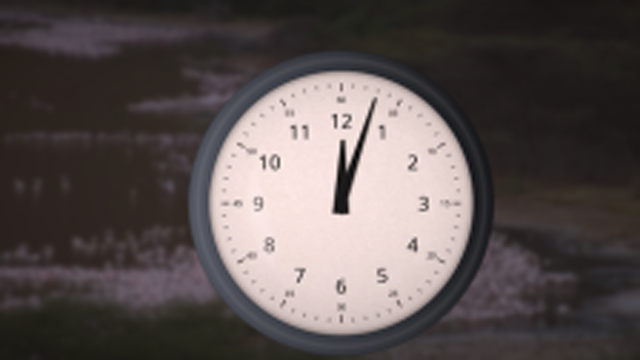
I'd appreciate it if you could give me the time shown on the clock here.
12:03
